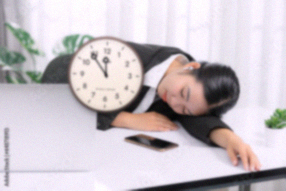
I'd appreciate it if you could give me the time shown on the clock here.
11:54
